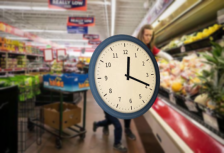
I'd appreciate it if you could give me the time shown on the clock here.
12:19
